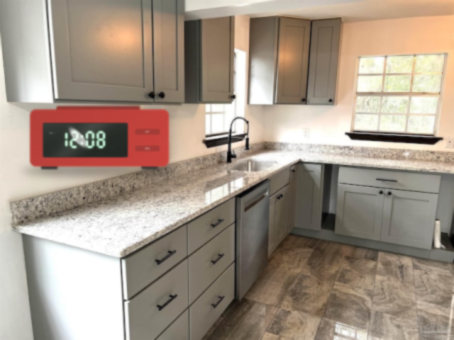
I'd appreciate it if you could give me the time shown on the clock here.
12:08
